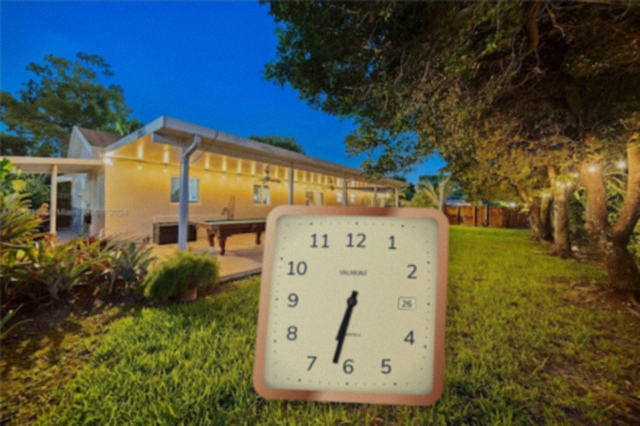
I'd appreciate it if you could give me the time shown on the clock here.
6:32
